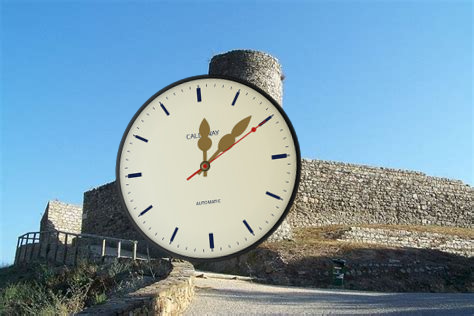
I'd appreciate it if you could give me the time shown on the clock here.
12:08:10
